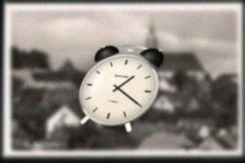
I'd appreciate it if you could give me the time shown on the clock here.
1:20
